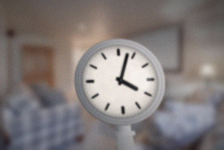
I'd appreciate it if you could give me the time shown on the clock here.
4:03
